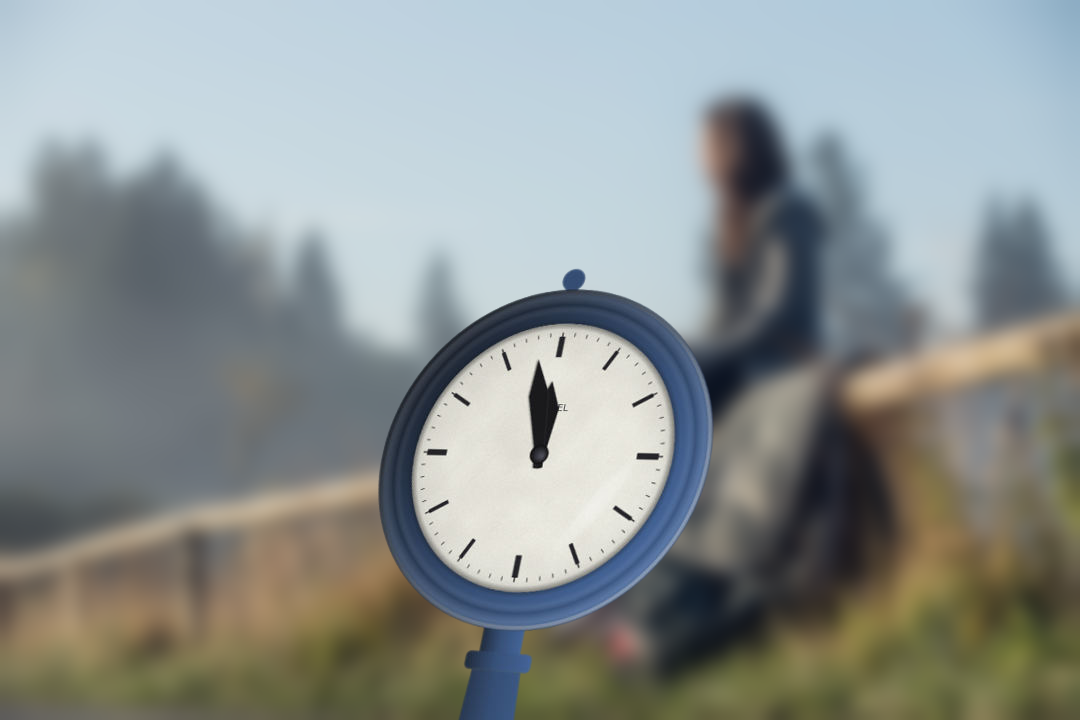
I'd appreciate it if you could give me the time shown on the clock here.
11:58
